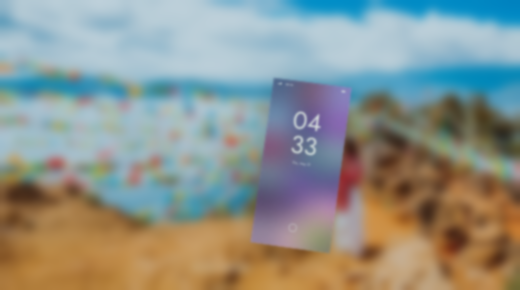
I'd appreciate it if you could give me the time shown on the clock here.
4:33
